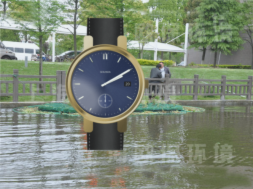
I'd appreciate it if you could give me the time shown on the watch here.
2:10
